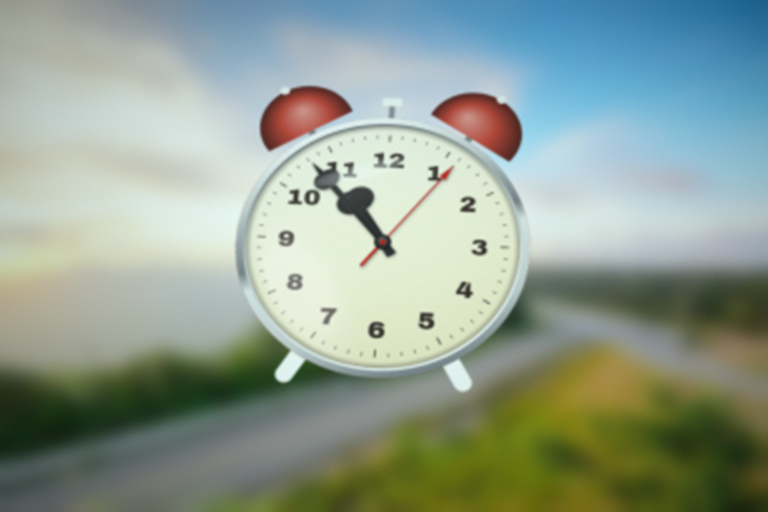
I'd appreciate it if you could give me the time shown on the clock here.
10:53:06
